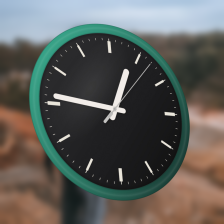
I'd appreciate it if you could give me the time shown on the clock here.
12:46:07
